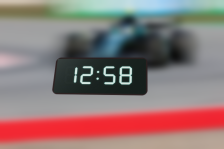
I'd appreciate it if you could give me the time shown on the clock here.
12:58
